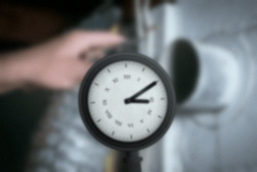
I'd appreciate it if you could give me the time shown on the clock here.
3:10
